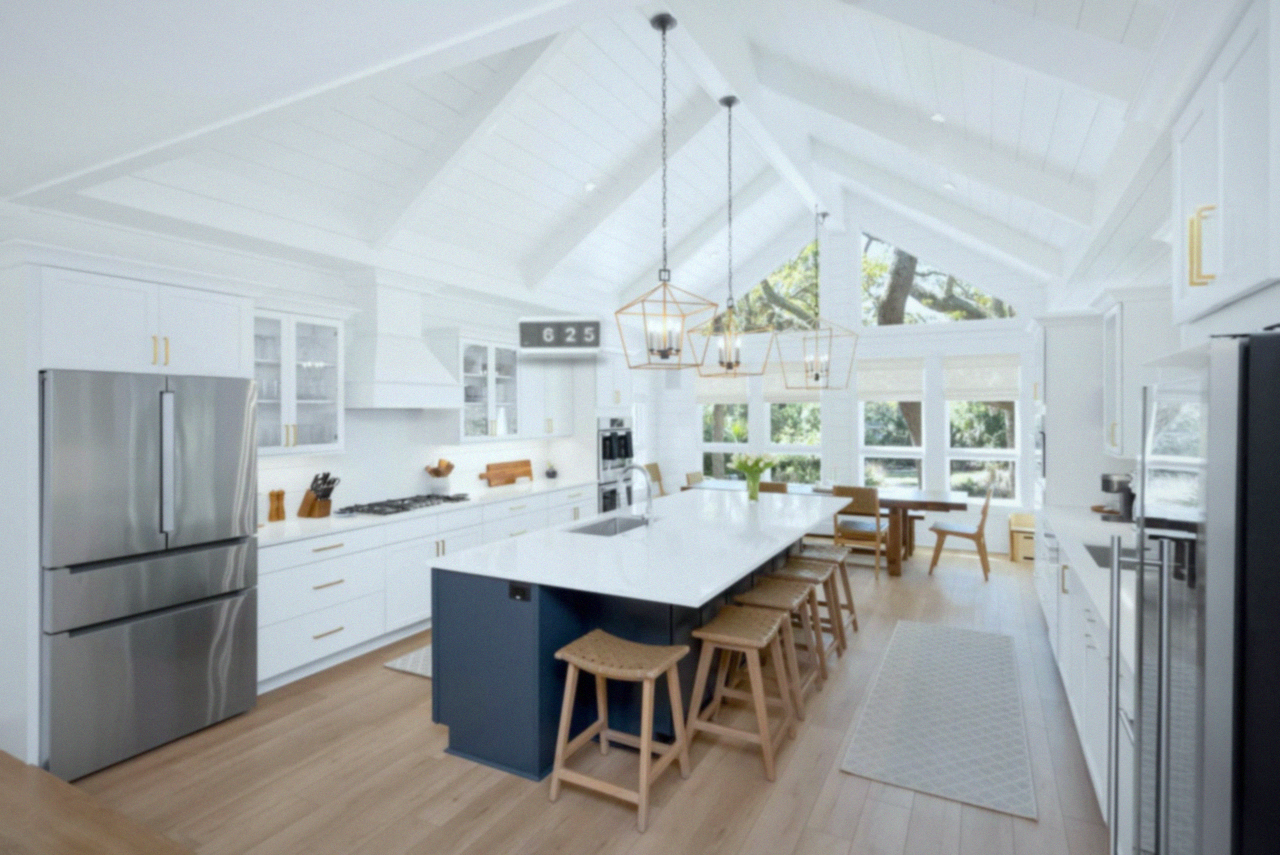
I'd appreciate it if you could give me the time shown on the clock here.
6:25
